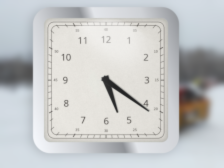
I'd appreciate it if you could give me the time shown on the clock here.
5:21
